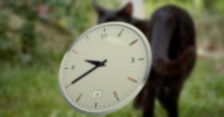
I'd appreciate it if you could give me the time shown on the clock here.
9:40
